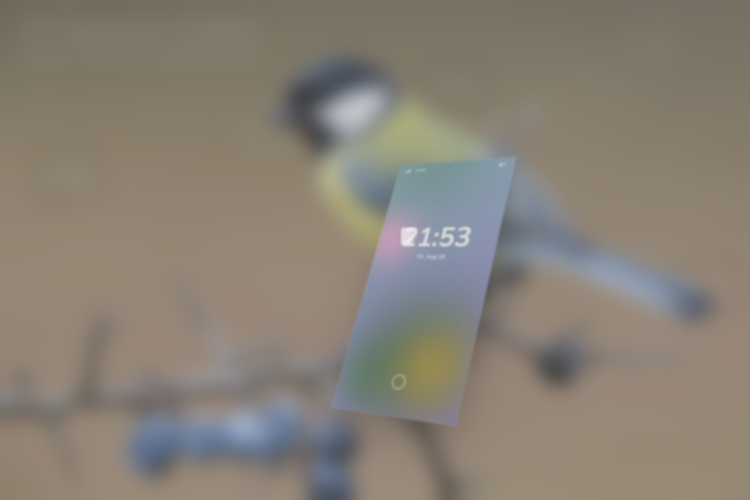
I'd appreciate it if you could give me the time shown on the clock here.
21:53
